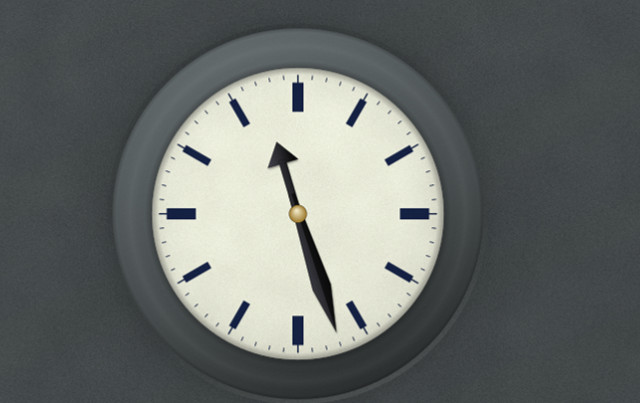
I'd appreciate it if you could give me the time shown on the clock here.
11:27
